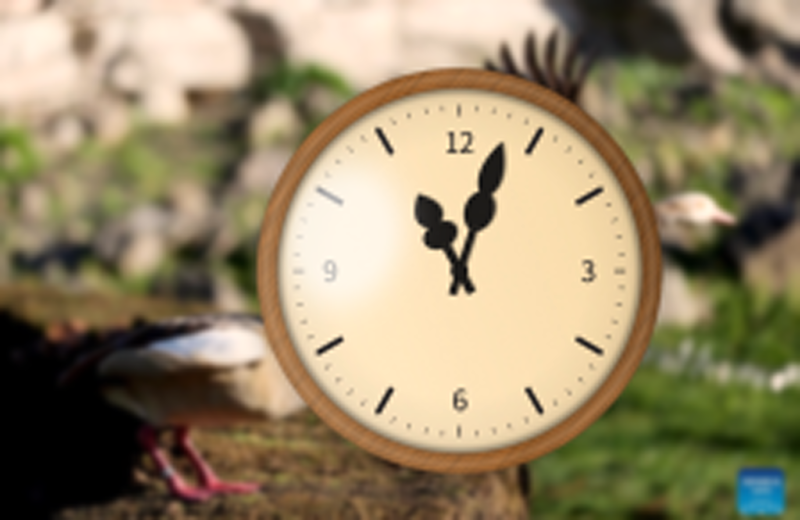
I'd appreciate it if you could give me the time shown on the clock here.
11:03
